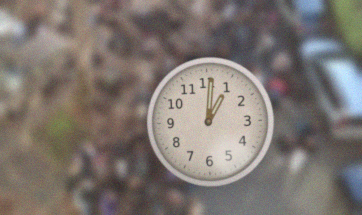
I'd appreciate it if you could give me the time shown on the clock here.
1:01
